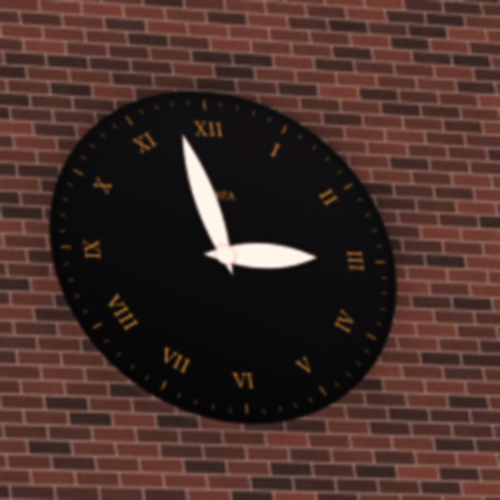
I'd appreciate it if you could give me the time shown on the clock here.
2:58
